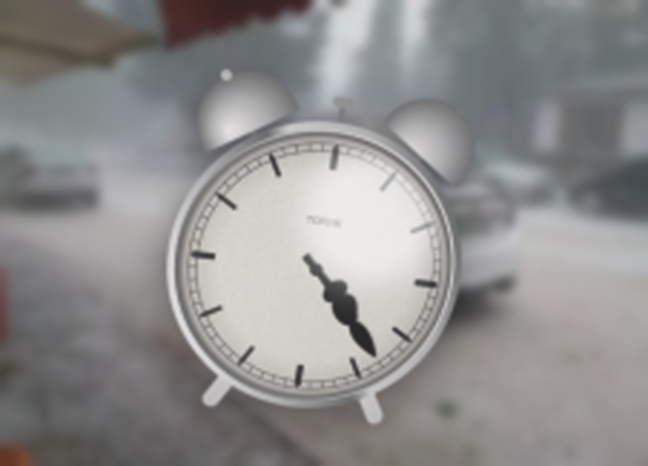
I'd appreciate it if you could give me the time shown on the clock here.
4:23
